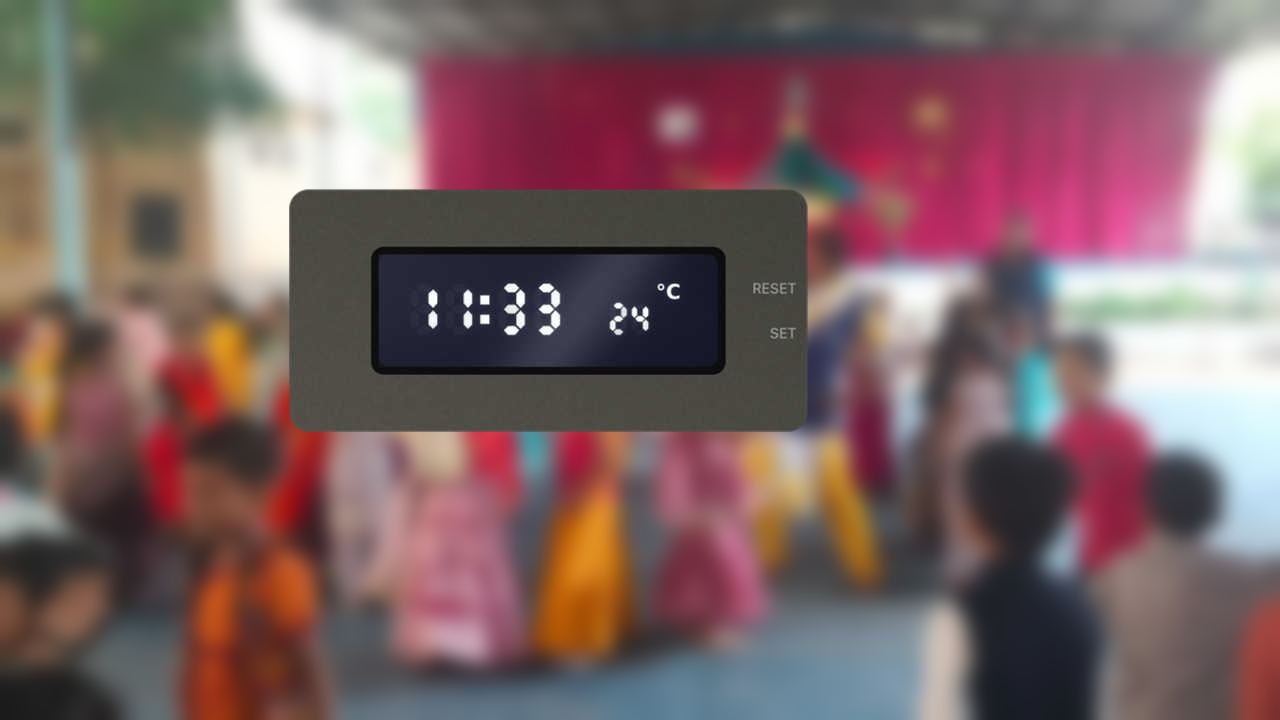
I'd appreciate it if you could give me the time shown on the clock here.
11:33
